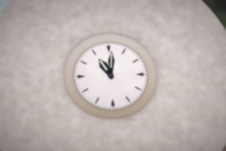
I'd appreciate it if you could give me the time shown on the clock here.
11:01
